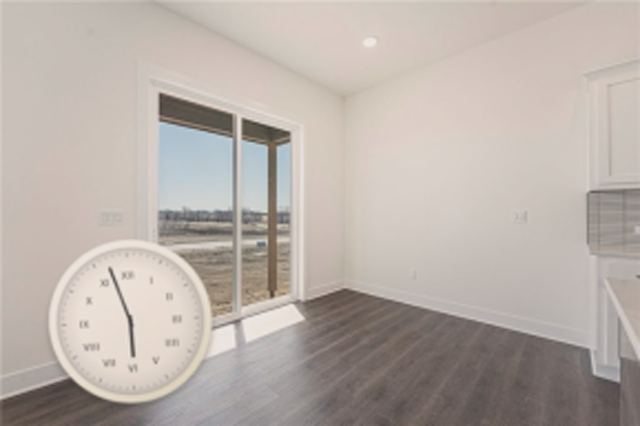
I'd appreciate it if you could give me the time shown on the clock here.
5:57
